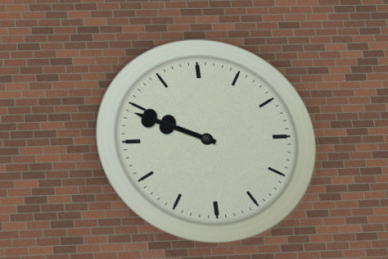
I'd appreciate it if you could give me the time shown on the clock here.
9:49
